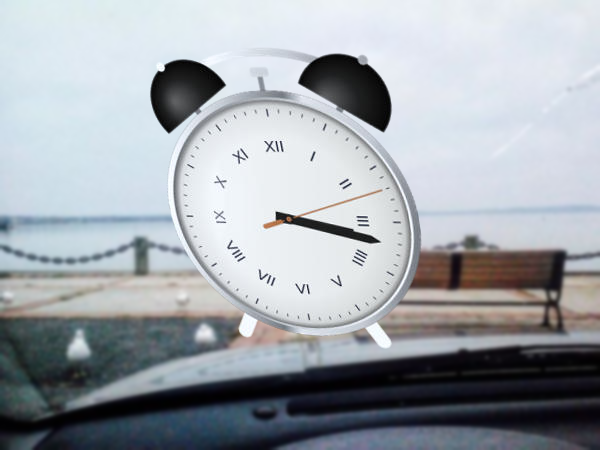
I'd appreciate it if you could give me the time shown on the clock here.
3:17:12
